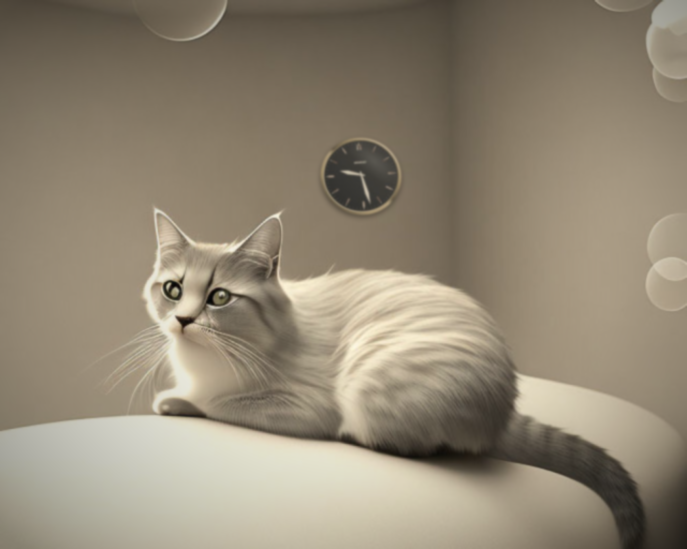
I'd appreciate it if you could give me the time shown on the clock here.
9:28
